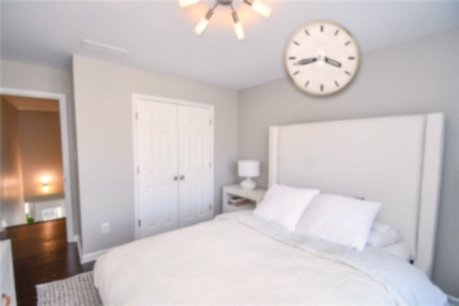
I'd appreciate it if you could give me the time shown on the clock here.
3:43
